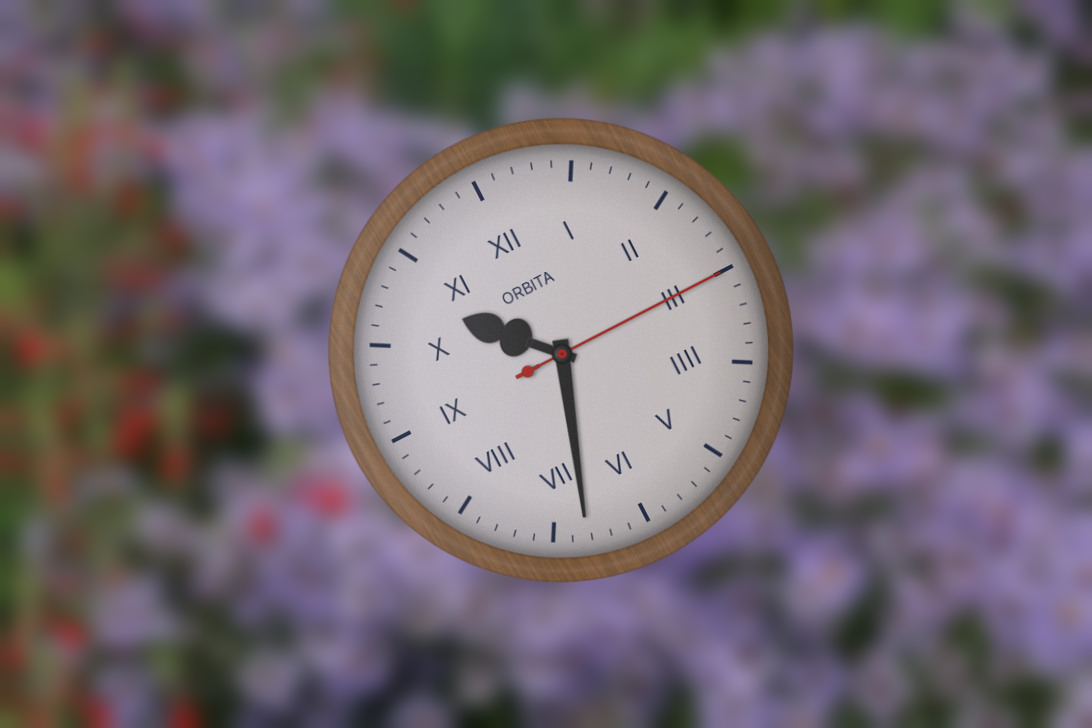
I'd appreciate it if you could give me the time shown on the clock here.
10:33:15
